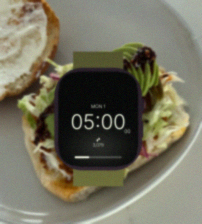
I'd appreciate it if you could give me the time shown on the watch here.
5:00
